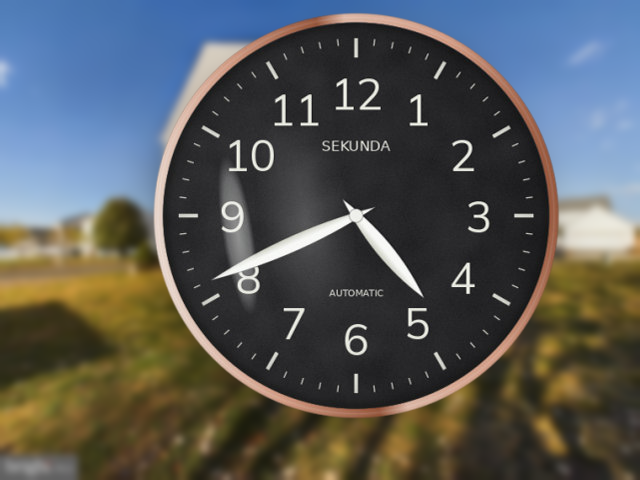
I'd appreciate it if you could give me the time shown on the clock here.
4:41
